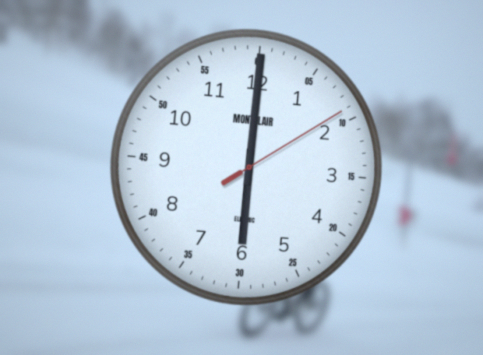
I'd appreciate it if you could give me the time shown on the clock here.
6:00:09
